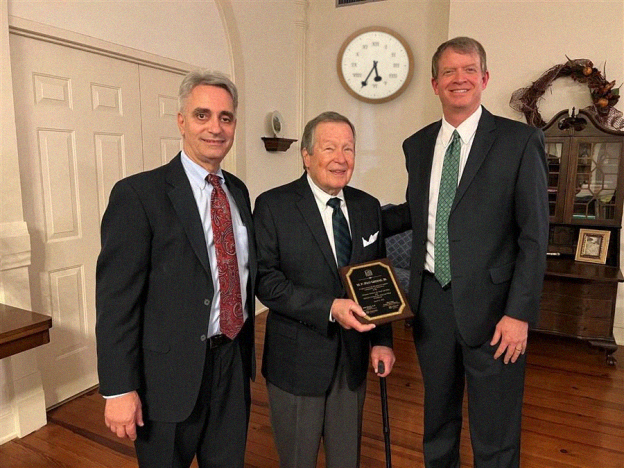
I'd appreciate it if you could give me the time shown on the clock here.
5:35
